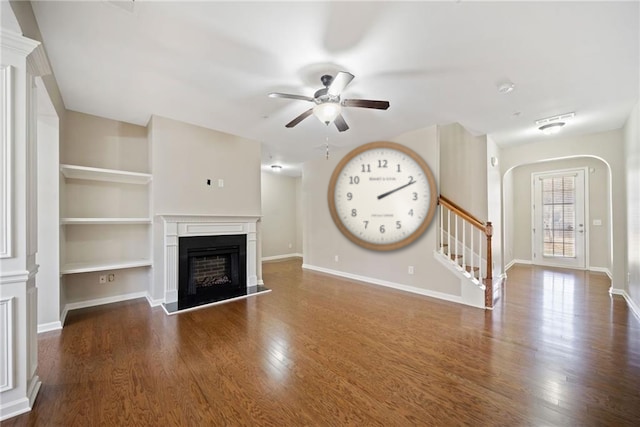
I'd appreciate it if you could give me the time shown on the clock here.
2:11
